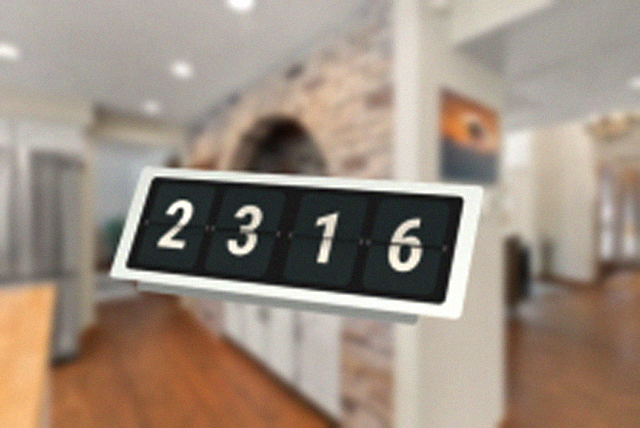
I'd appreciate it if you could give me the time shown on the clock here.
23:16
